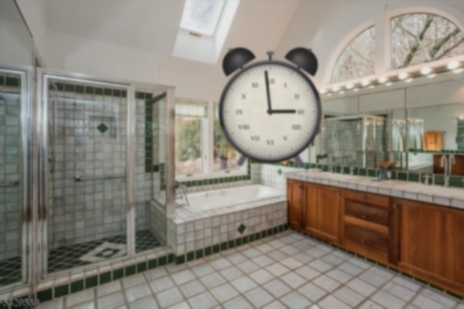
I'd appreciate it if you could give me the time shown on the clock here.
2:59
